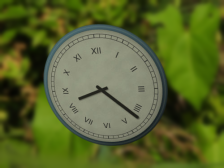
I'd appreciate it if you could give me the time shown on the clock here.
8:22
